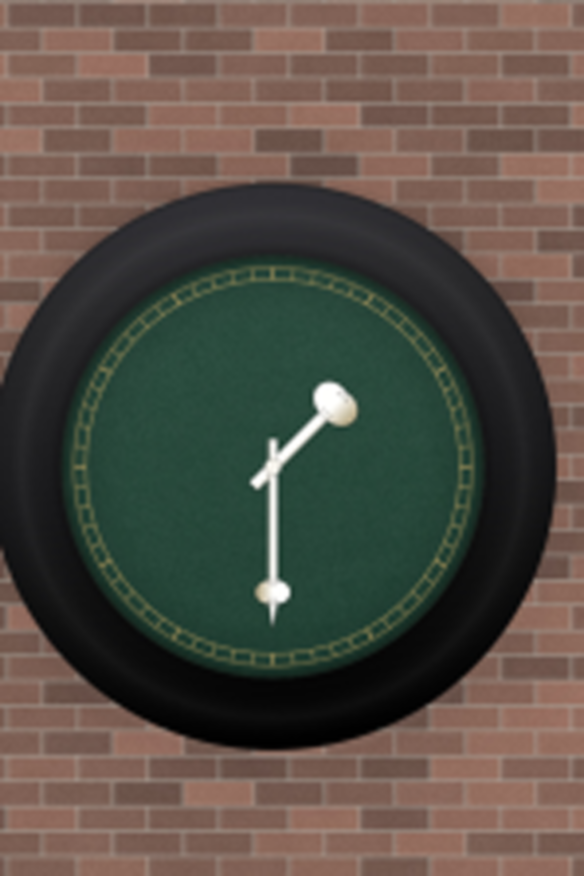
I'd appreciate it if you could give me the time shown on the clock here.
1:30
